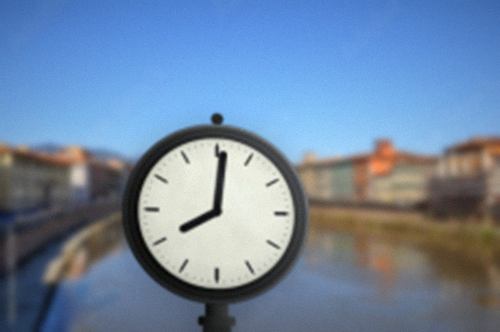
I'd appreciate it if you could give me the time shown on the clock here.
8:01
